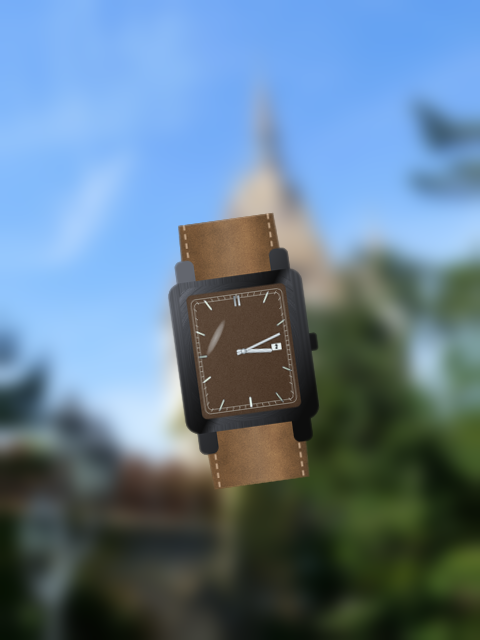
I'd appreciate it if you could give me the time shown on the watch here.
3:12
